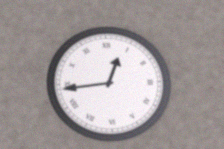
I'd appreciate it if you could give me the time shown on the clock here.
12:44
